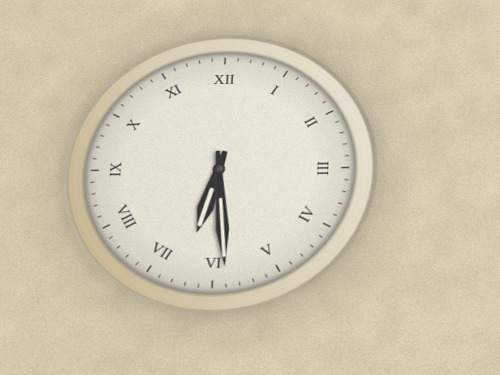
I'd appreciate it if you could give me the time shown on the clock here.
6:29
